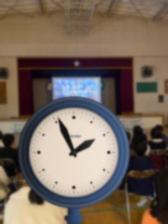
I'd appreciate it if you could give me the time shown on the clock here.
1:56
